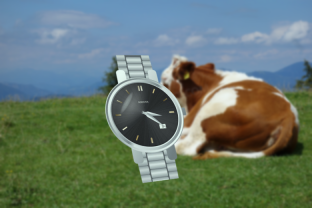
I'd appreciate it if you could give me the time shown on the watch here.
3:22
